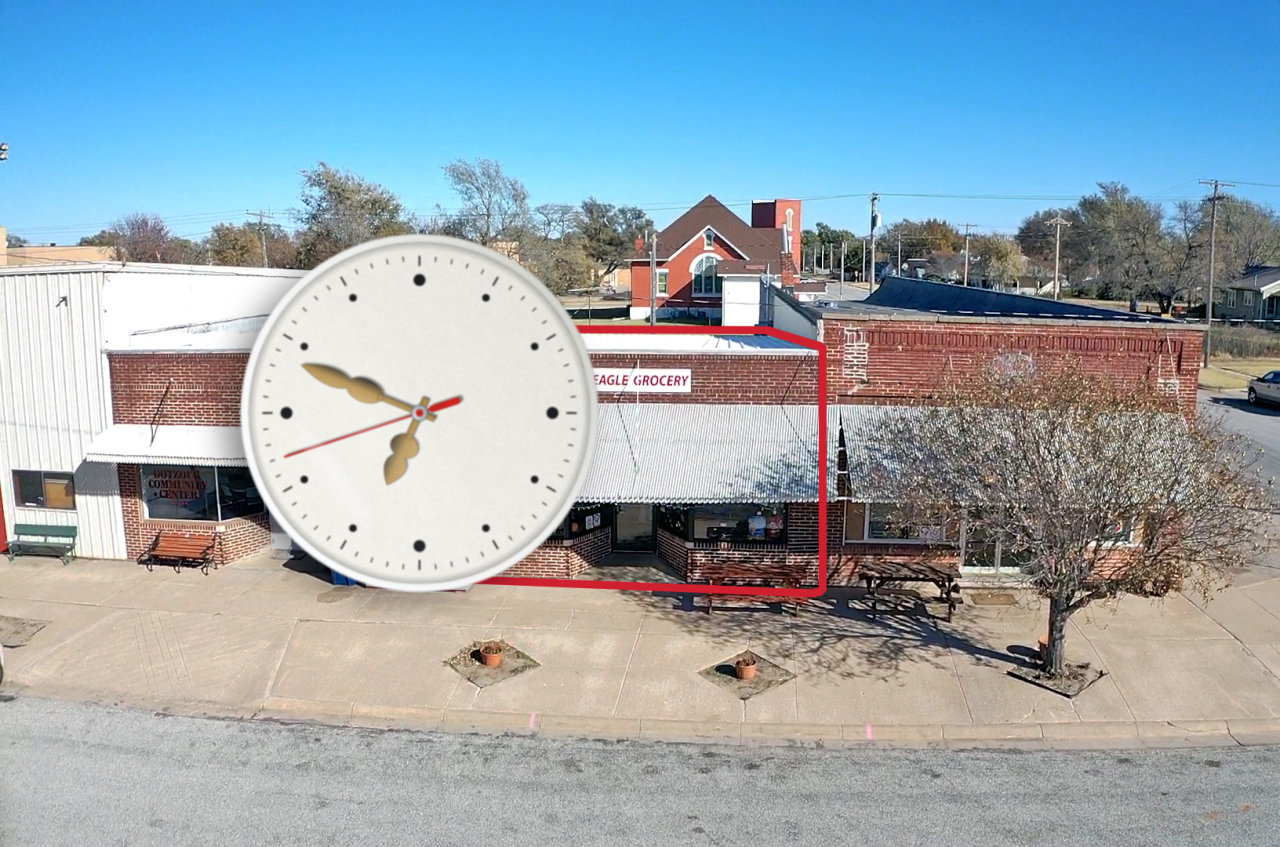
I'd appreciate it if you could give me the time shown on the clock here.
6:48:42
